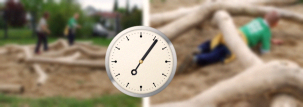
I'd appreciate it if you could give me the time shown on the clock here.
7:06
